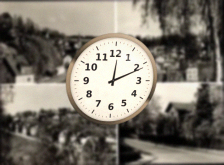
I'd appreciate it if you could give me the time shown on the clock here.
12:11
